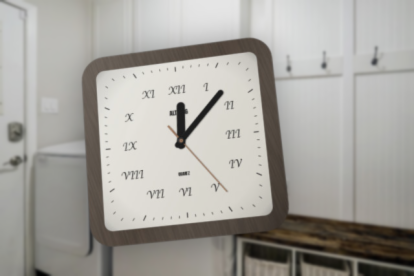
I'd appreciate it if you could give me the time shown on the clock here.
12:07:24
